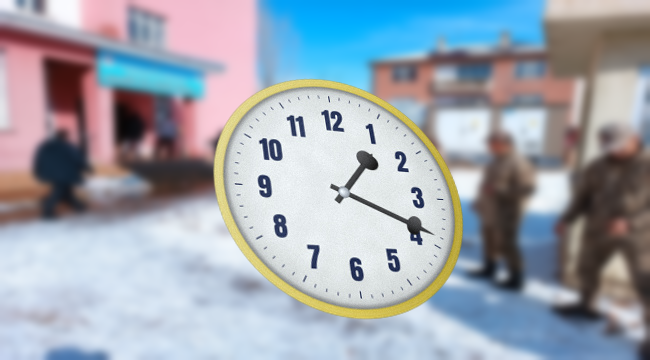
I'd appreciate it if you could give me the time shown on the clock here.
1:19
